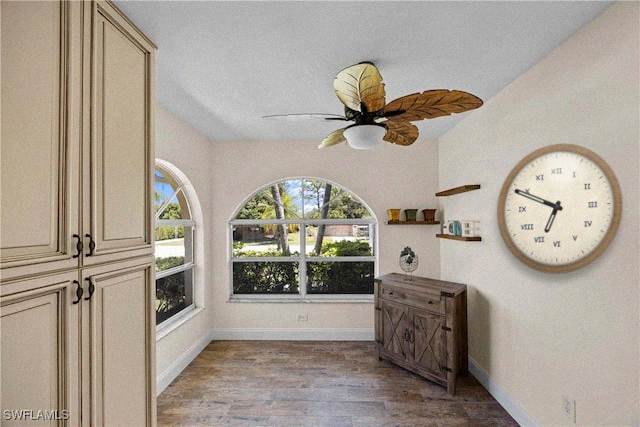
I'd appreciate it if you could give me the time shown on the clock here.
6:49
